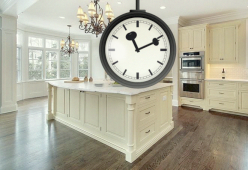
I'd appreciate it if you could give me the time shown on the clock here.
11:11
